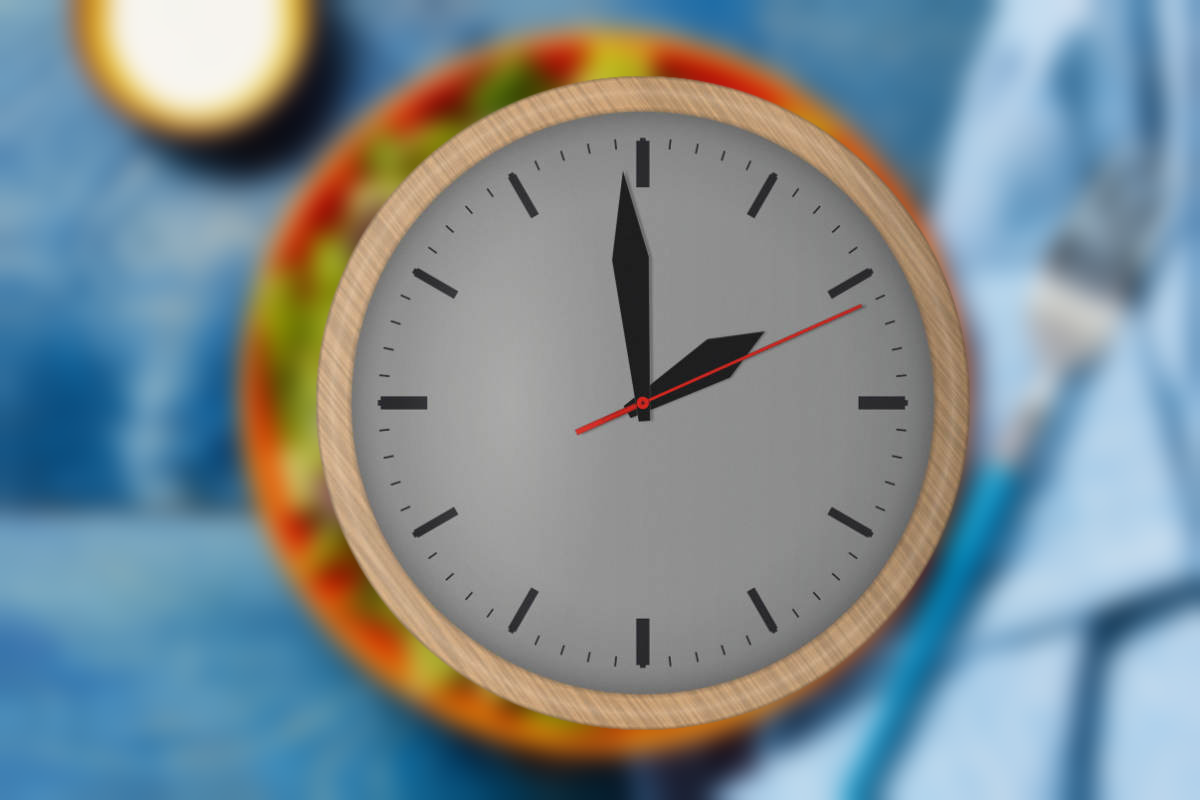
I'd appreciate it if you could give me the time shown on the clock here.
1:59:11
